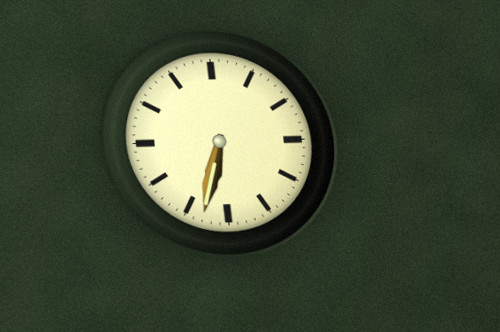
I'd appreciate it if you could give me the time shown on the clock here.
6:33
